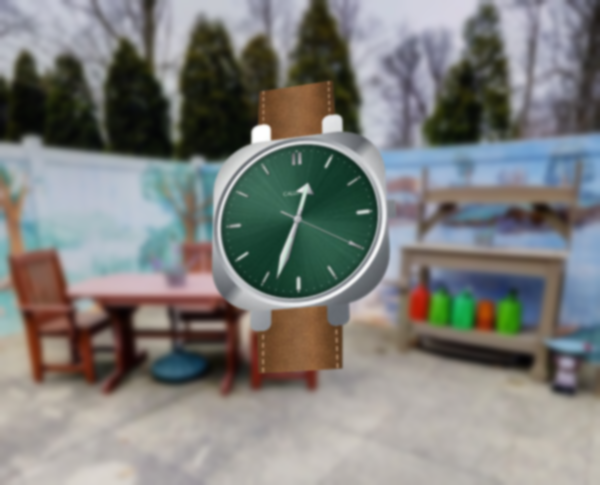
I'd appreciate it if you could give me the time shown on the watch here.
12:33:20
